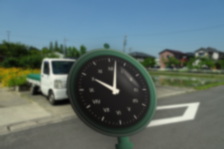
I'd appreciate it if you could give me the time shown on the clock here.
10:02
